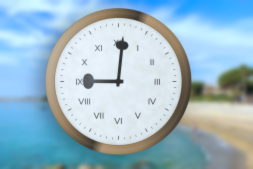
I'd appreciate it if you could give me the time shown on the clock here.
9:01
